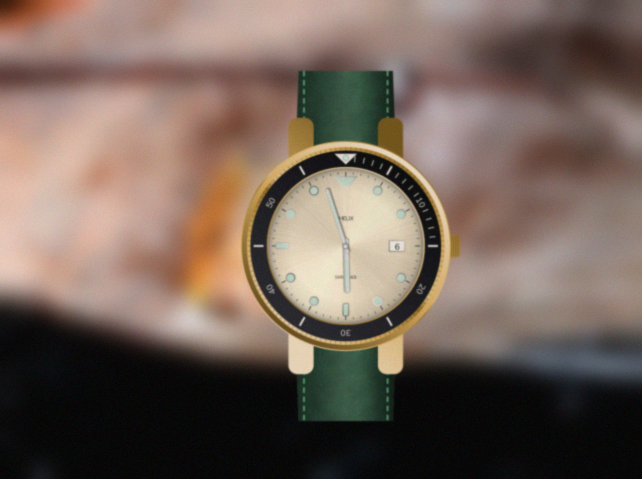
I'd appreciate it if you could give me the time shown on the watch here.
5:57
